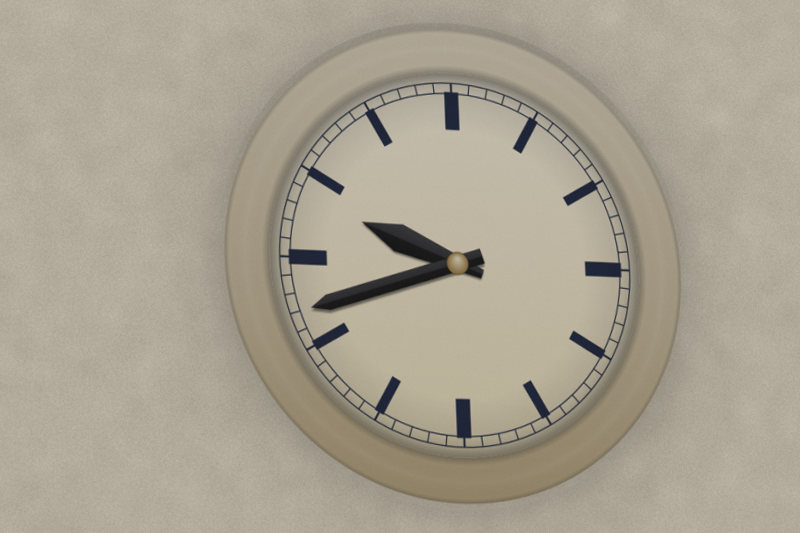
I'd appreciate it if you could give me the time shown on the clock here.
9:42
